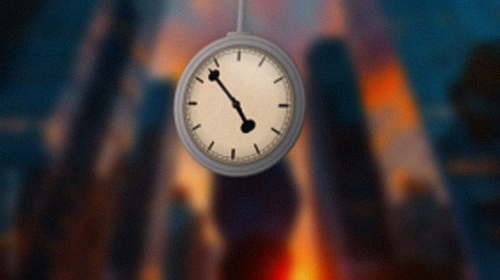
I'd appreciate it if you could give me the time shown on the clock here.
4:53
